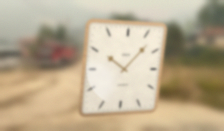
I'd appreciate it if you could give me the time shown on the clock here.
10:07
